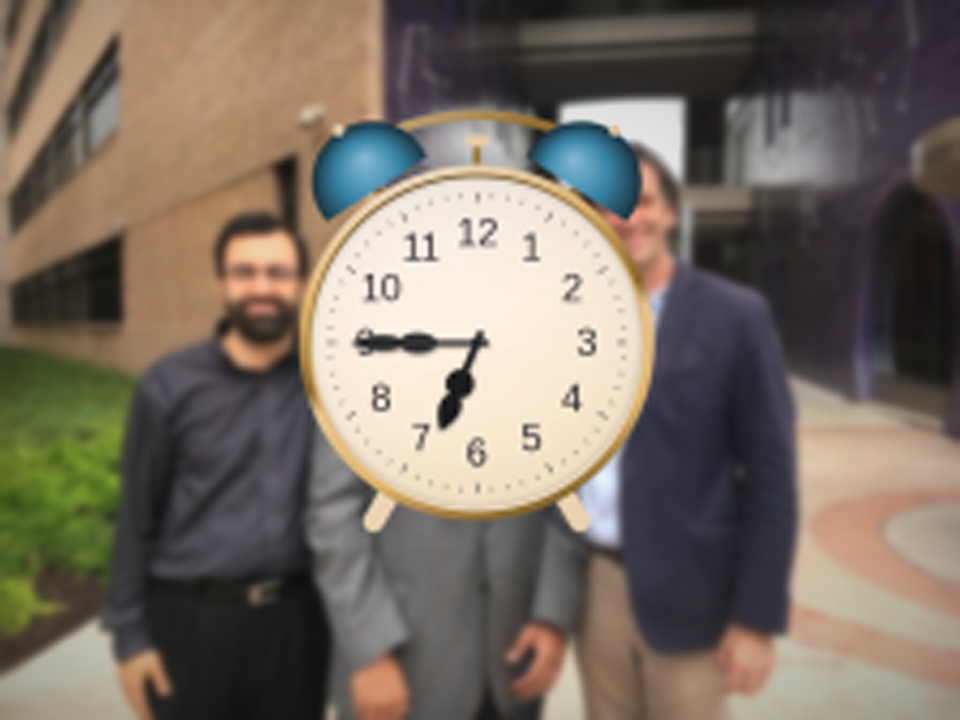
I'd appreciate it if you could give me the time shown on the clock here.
6:45
